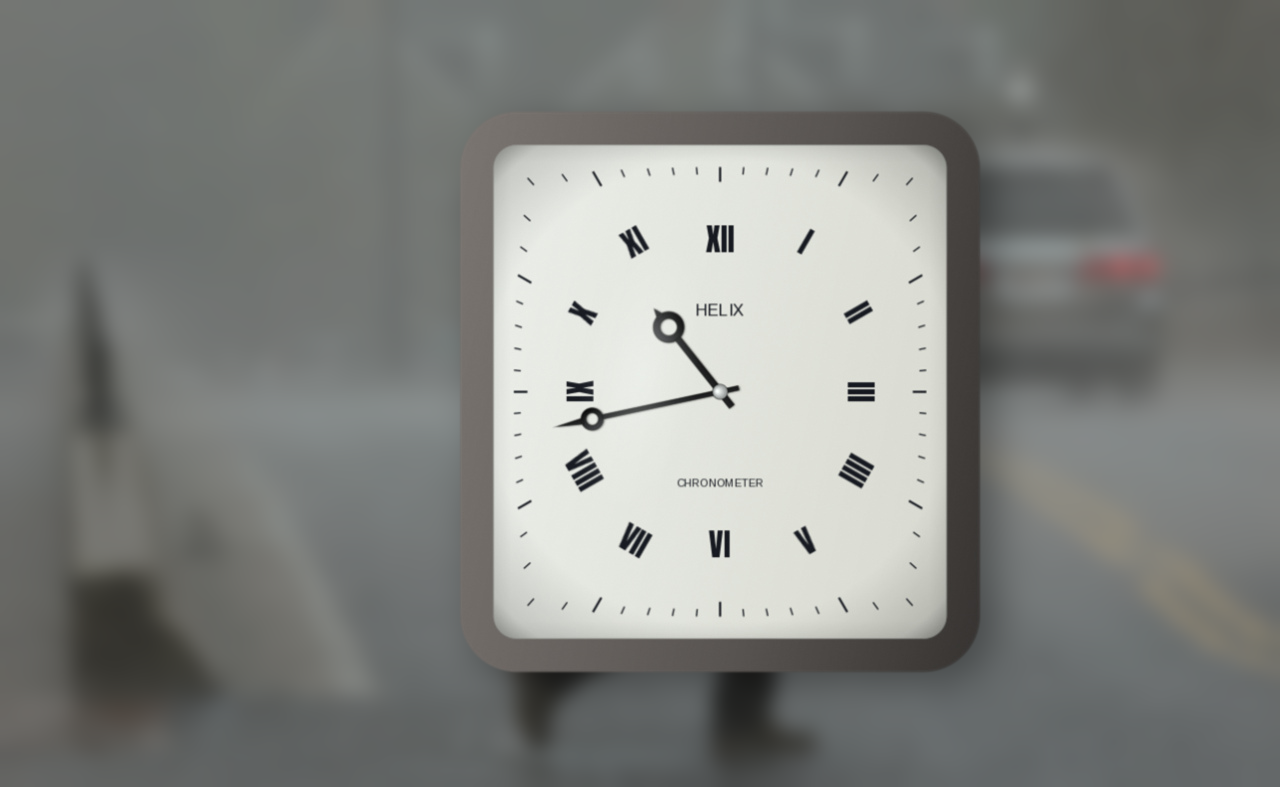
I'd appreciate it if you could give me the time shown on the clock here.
10:43
